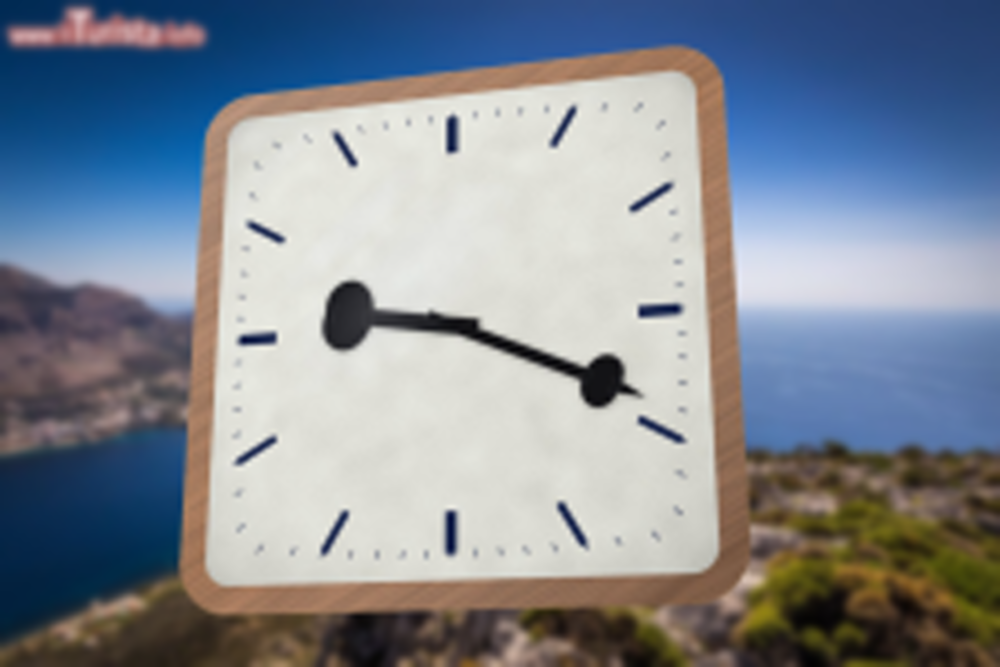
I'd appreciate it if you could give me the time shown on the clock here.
9:19
